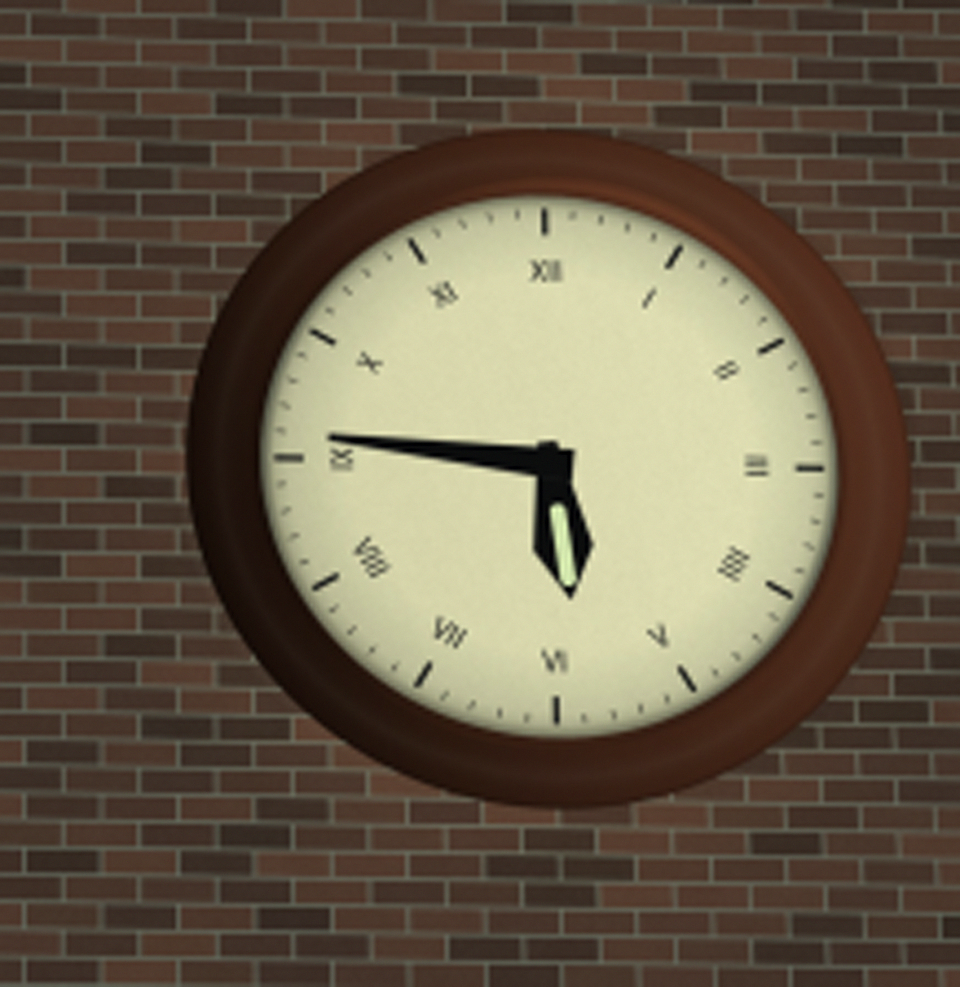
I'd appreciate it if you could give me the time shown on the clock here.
5:46
